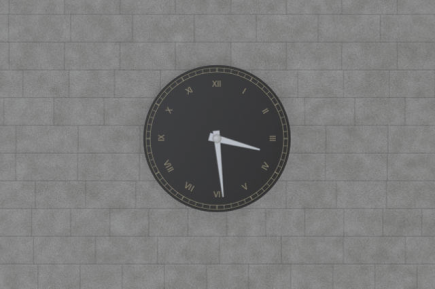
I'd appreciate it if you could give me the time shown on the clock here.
3:29
